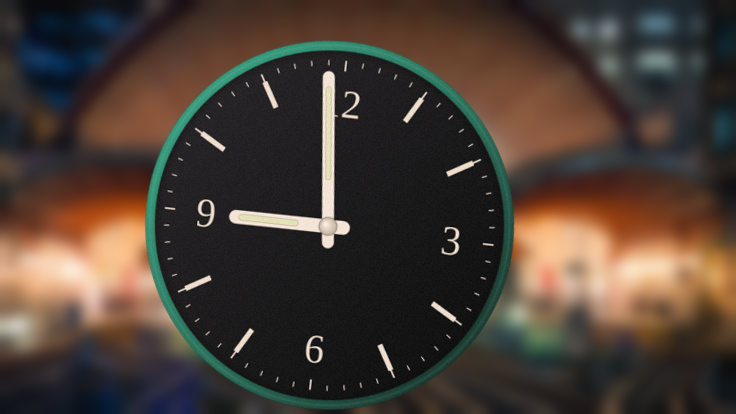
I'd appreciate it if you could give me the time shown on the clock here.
8:59
